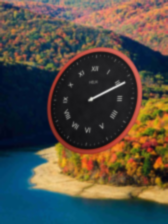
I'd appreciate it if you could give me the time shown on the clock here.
2:11
